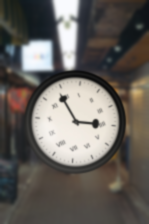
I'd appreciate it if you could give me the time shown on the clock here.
3:59
